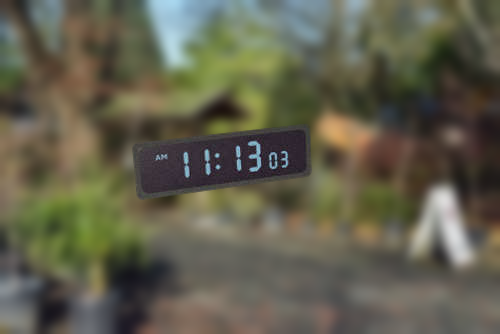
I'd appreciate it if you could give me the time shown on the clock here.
11:13:03
